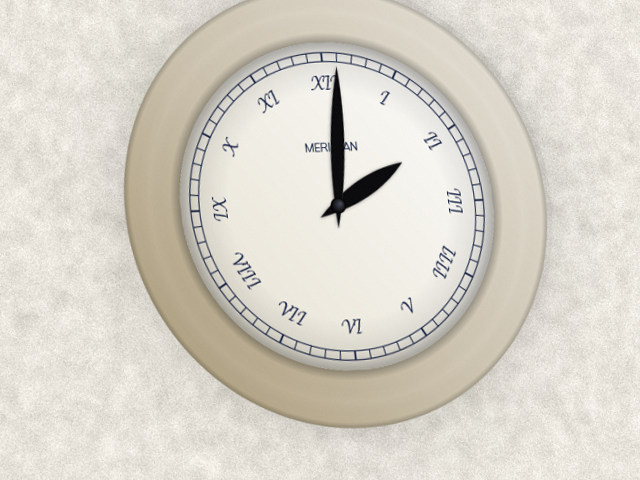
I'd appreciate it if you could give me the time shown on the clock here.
2:01
